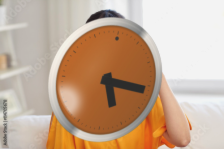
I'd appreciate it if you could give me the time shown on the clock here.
5:16
